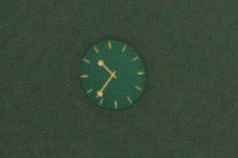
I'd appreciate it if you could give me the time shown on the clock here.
10:37
